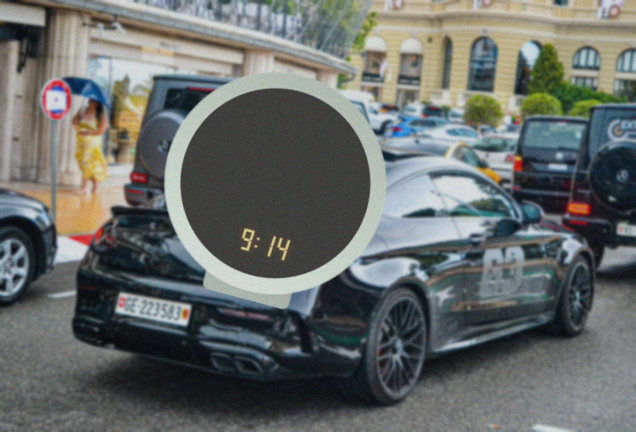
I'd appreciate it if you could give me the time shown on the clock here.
9:14
